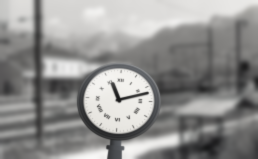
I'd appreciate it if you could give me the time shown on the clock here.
11:12
